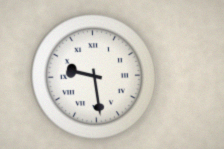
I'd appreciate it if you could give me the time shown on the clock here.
9:29
